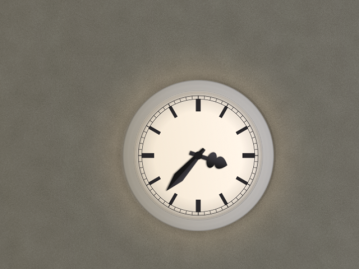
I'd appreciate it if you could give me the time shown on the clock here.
3:37
